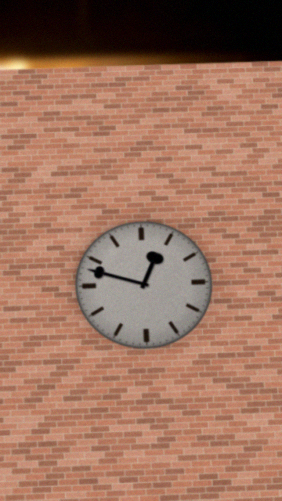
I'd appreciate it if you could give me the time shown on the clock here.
12:48
